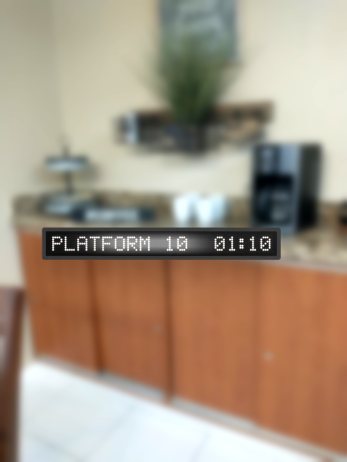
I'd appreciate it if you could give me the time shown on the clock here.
1:10
